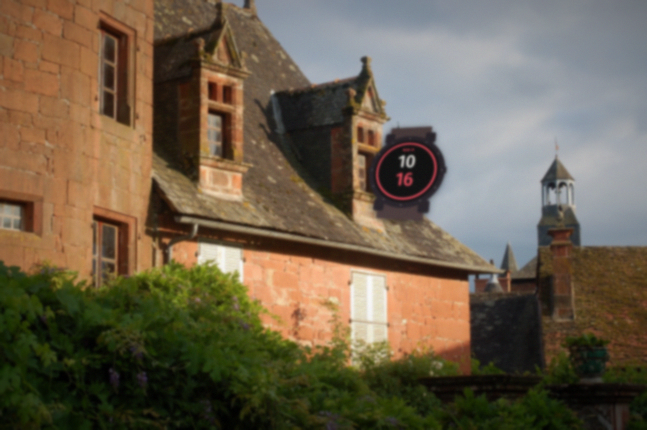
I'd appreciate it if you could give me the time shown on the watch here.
10:16
